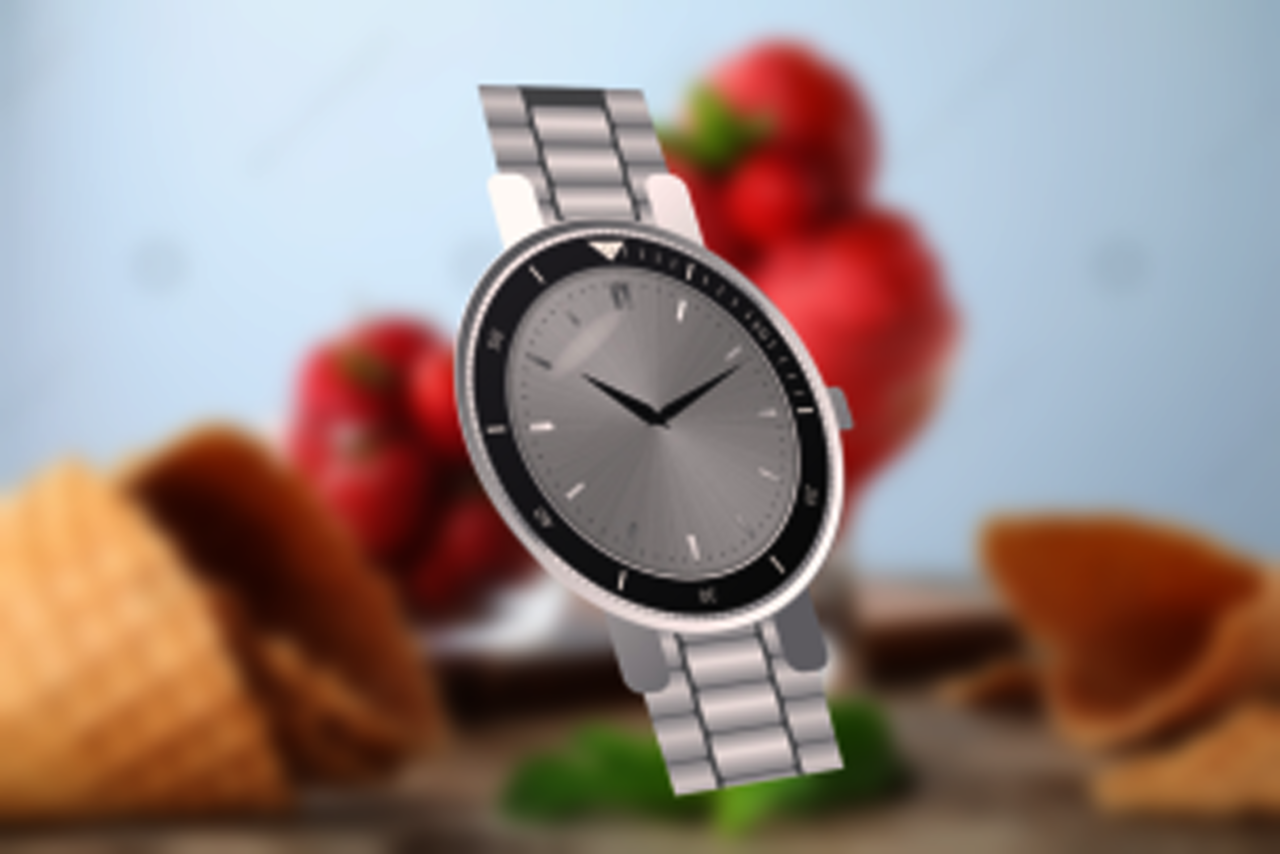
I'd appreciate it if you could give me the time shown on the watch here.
10:11
